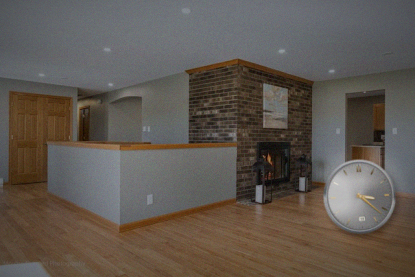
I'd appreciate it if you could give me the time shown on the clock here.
3:22
